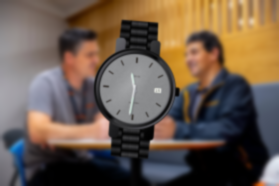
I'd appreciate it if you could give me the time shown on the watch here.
11:31
